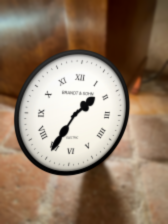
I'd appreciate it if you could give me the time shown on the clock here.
1:35
